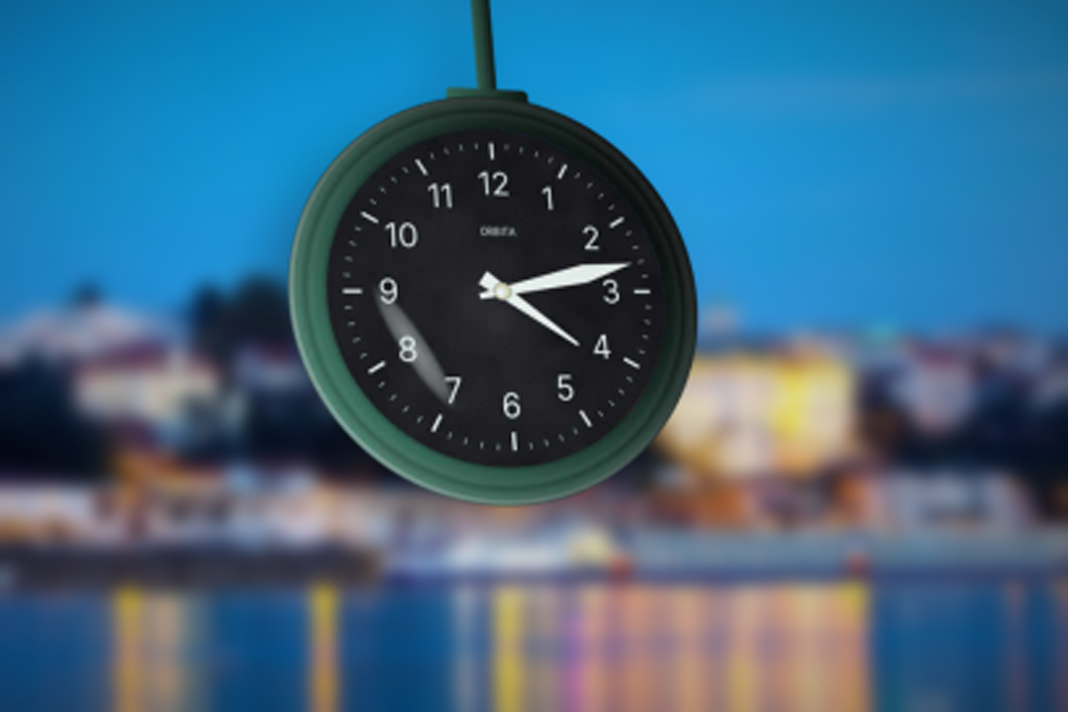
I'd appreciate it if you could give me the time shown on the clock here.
4:13
